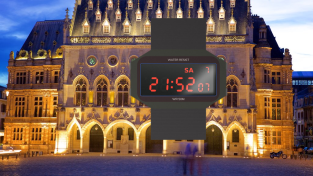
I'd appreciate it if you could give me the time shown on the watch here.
21:52:07
